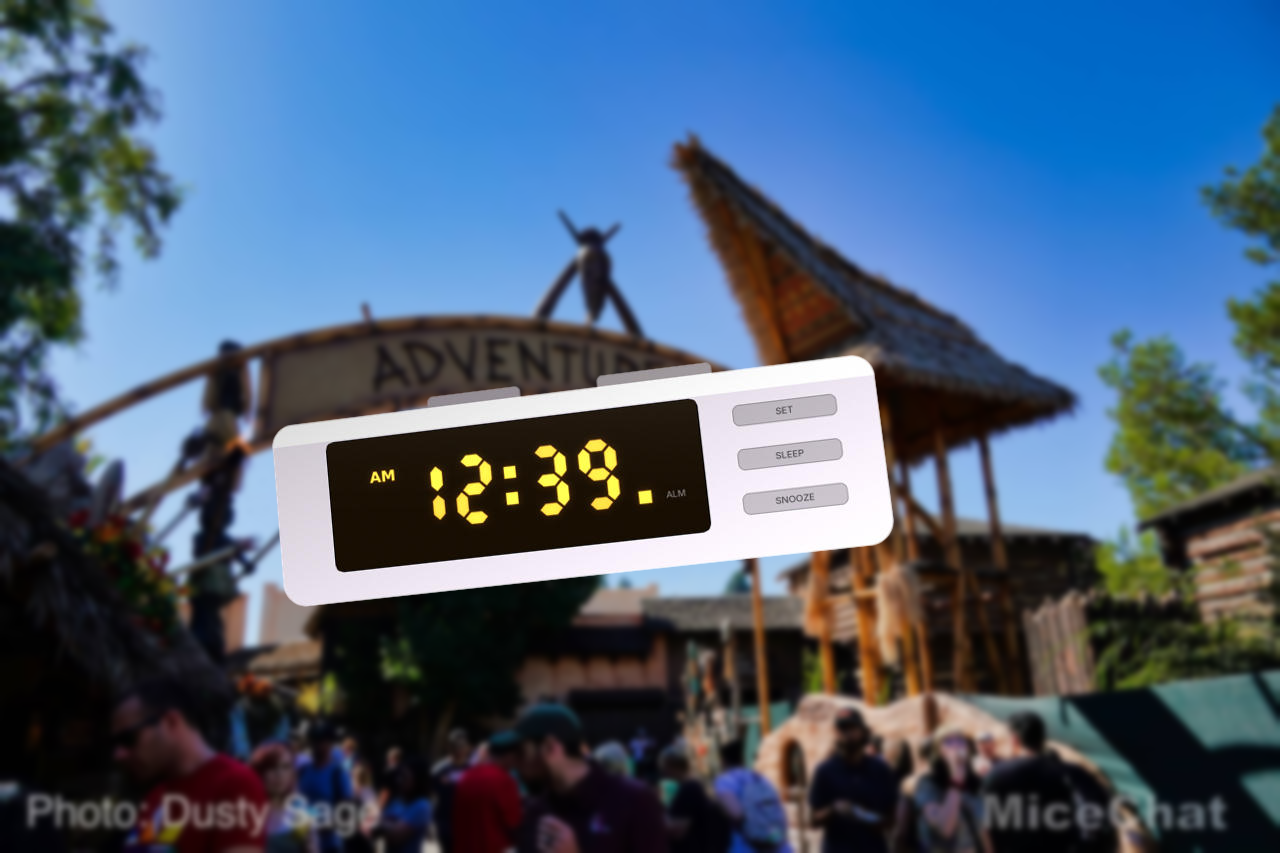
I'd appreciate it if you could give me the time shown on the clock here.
12:39
